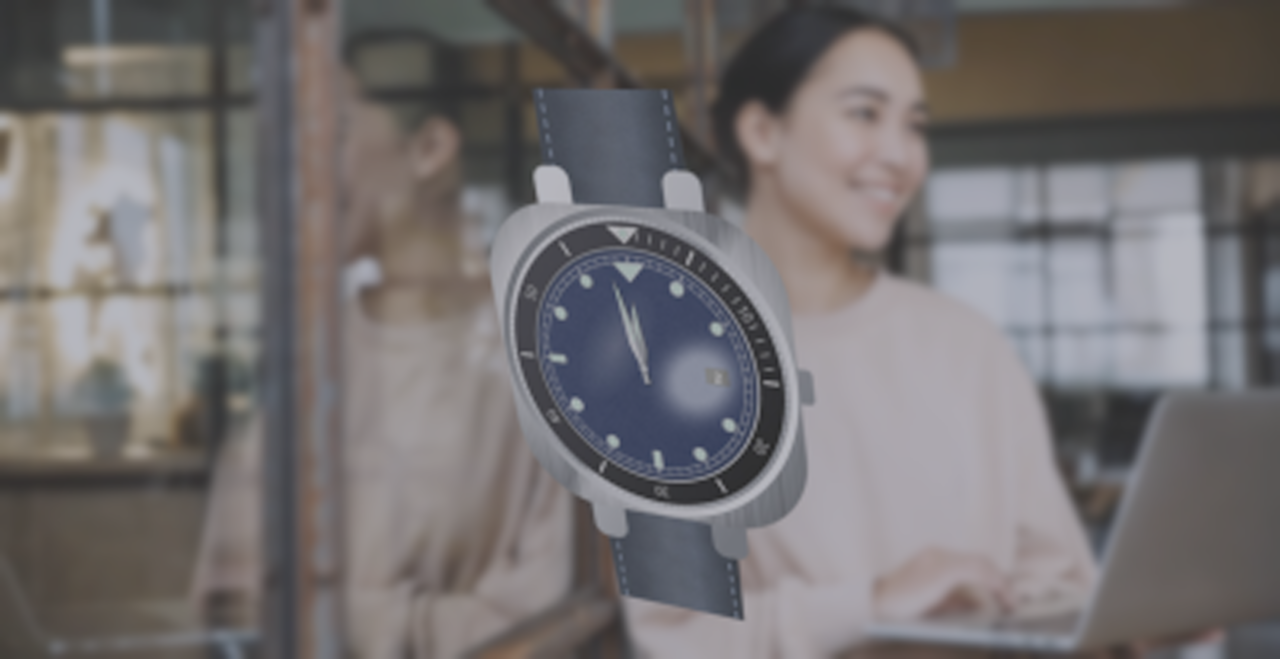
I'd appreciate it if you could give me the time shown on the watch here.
11:58
